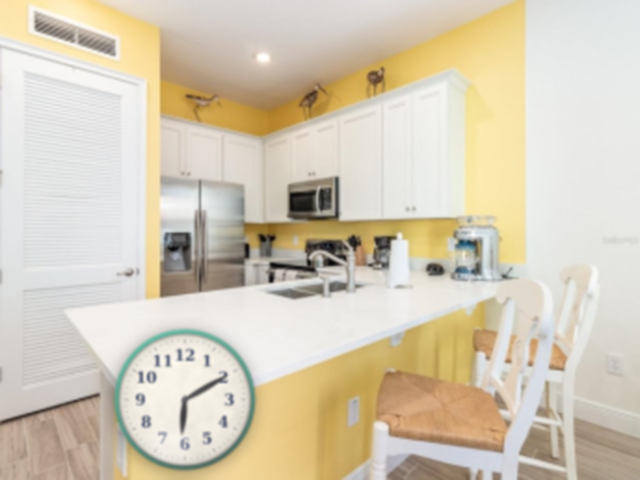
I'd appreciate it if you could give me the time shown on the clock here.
6:10
